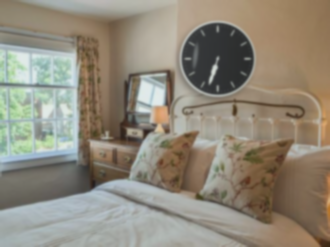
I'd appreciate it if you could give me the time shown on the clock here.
6:33
